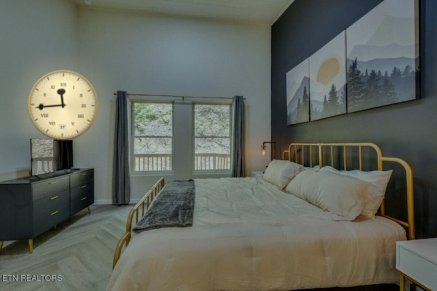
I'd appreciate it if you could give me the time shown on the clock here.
11:44
